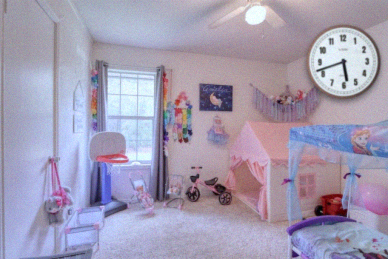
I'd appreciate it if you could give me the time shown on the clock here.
5:42
